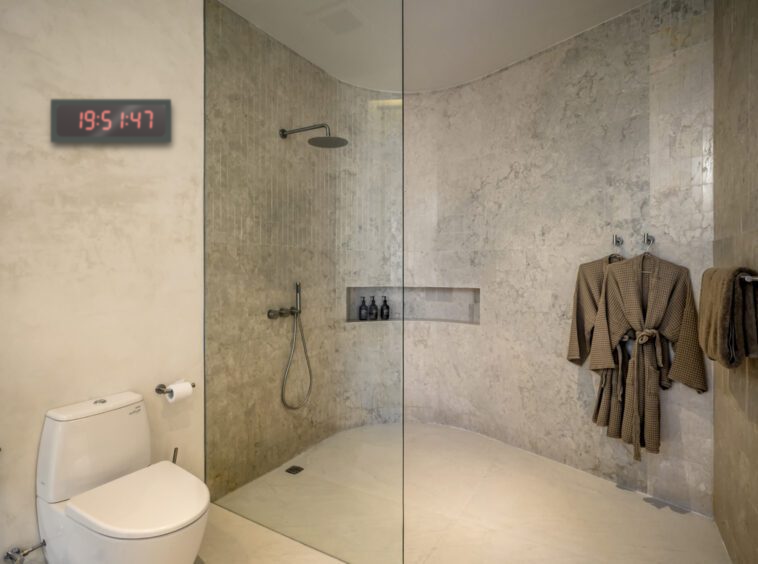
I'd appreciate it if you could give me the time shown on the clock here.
19:51:47
